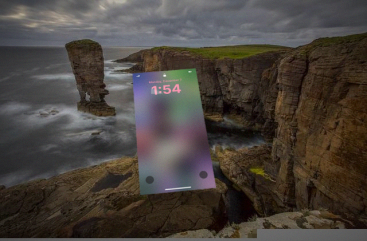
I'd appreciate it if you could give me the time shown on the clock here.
1:54
